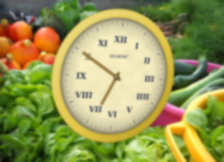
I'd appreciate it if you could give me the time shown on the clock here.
6:50
